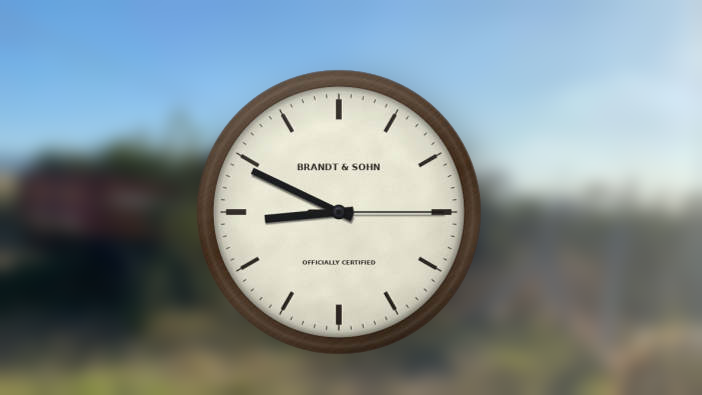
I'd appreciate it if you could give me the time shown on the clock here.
8:49:15
